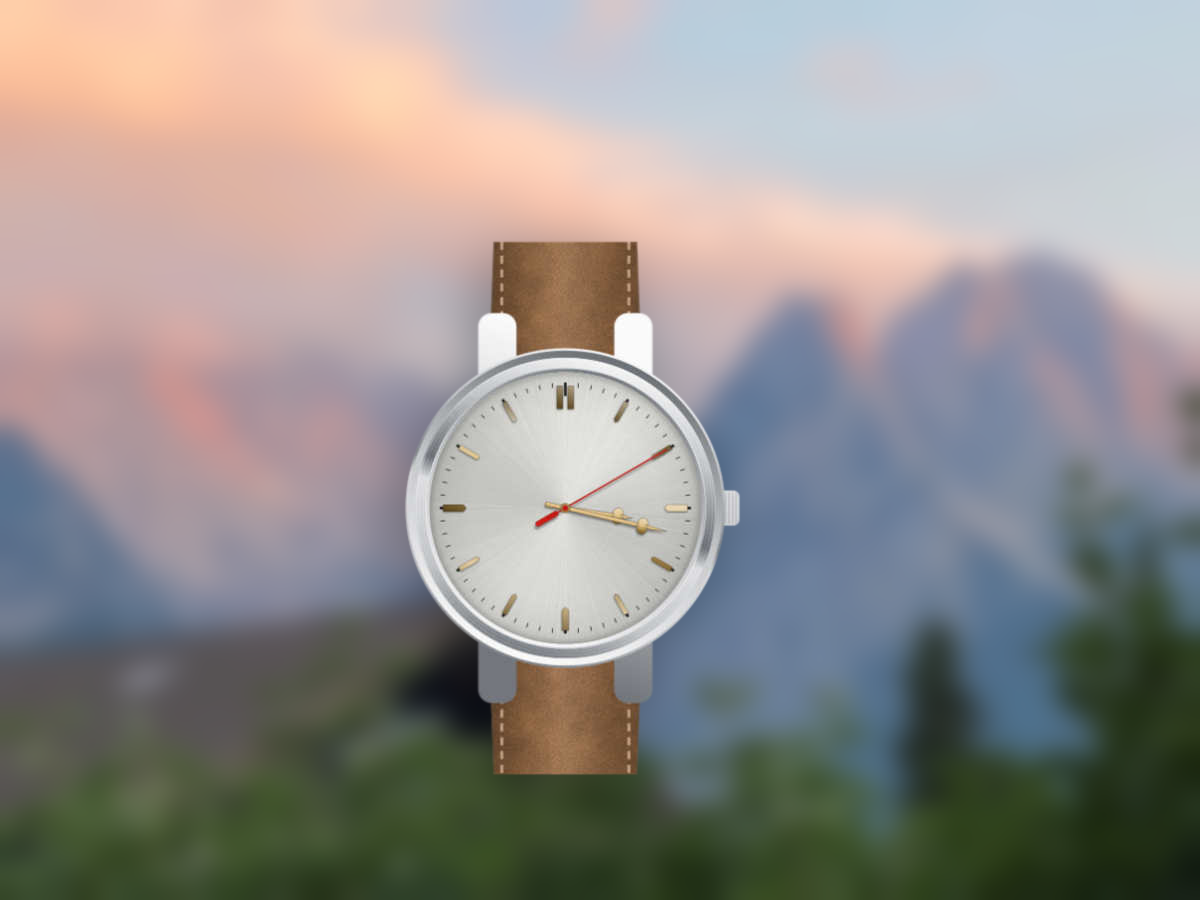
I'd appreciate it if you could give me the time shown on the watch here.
3:17:10
